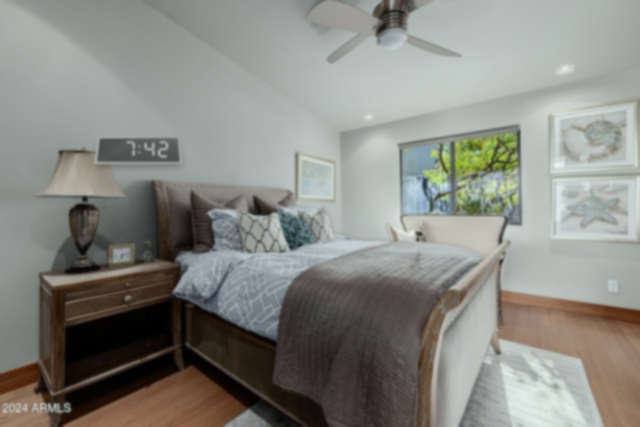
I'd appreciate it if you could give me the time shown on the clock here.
7:42
